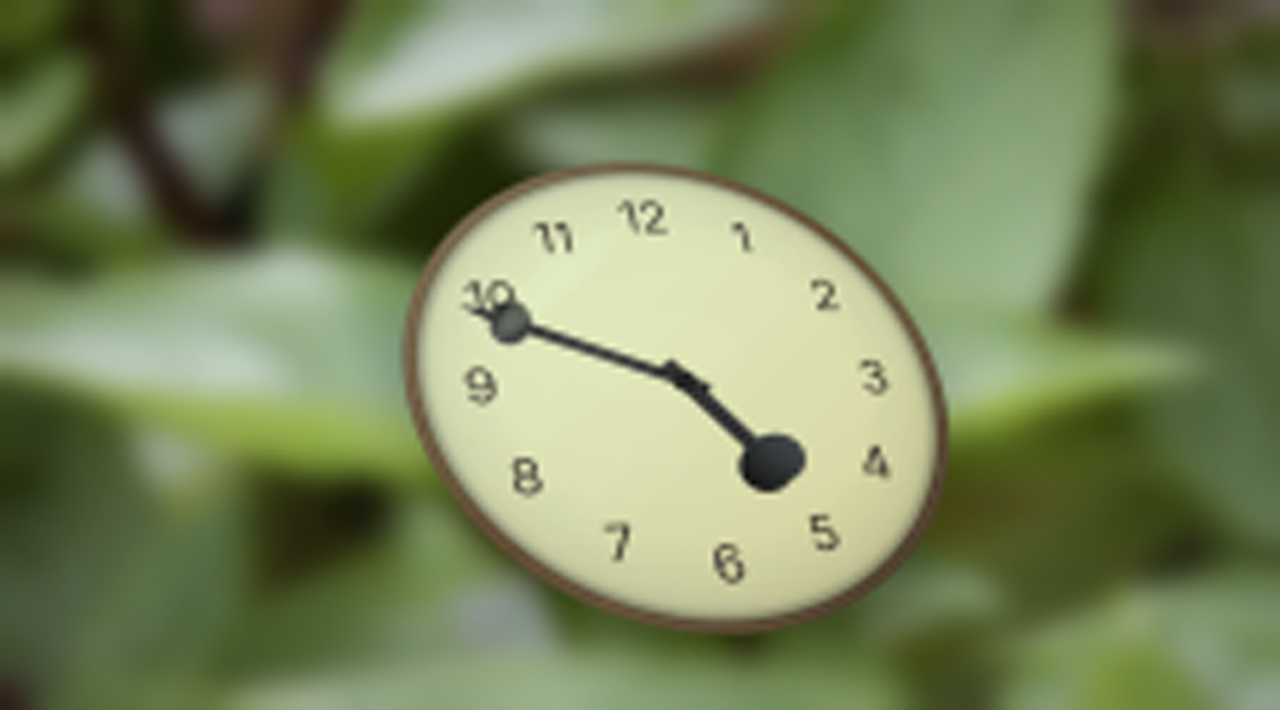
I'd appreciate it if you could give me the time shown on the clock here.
4:49
